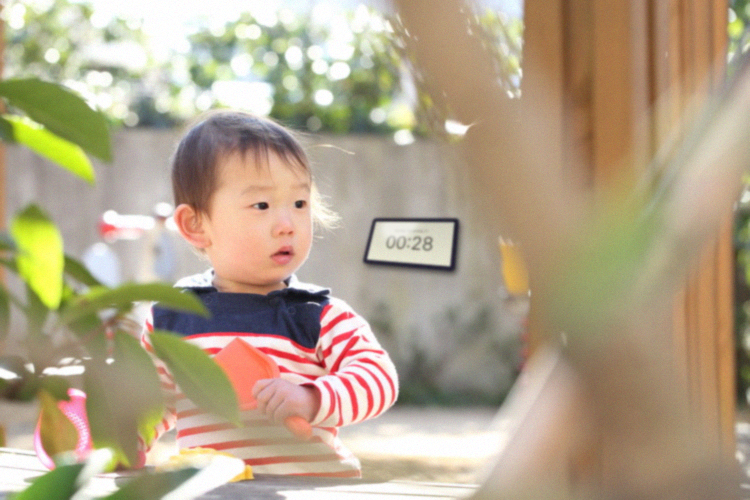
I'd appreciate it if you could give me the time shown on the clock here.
0:28
